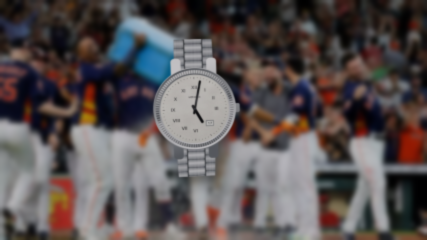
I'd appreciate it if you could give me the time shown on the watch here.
5:02
